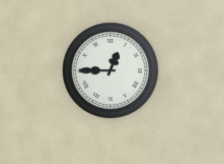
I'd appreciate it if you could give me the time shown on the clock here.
12:45
